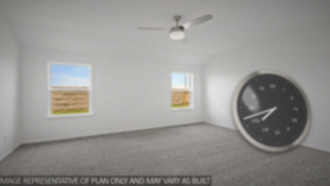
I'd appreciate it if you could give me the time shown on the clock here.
7:42
